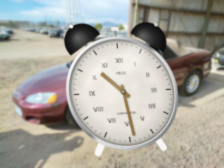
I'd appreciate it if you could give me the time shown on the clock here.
10:29
